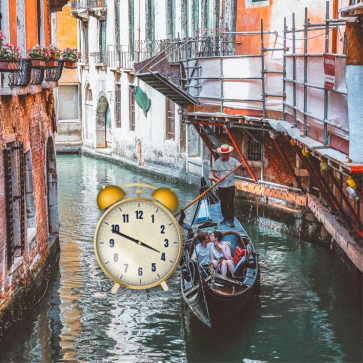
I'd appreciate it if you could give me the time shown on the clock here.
3:49
